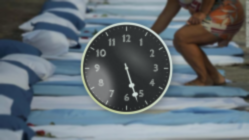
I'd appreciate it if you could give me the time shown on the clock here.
5:27
